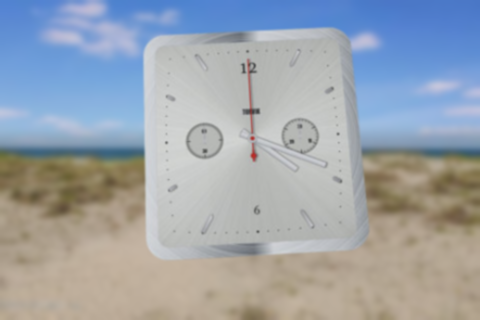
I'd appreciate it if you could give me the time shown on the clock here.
4:19
